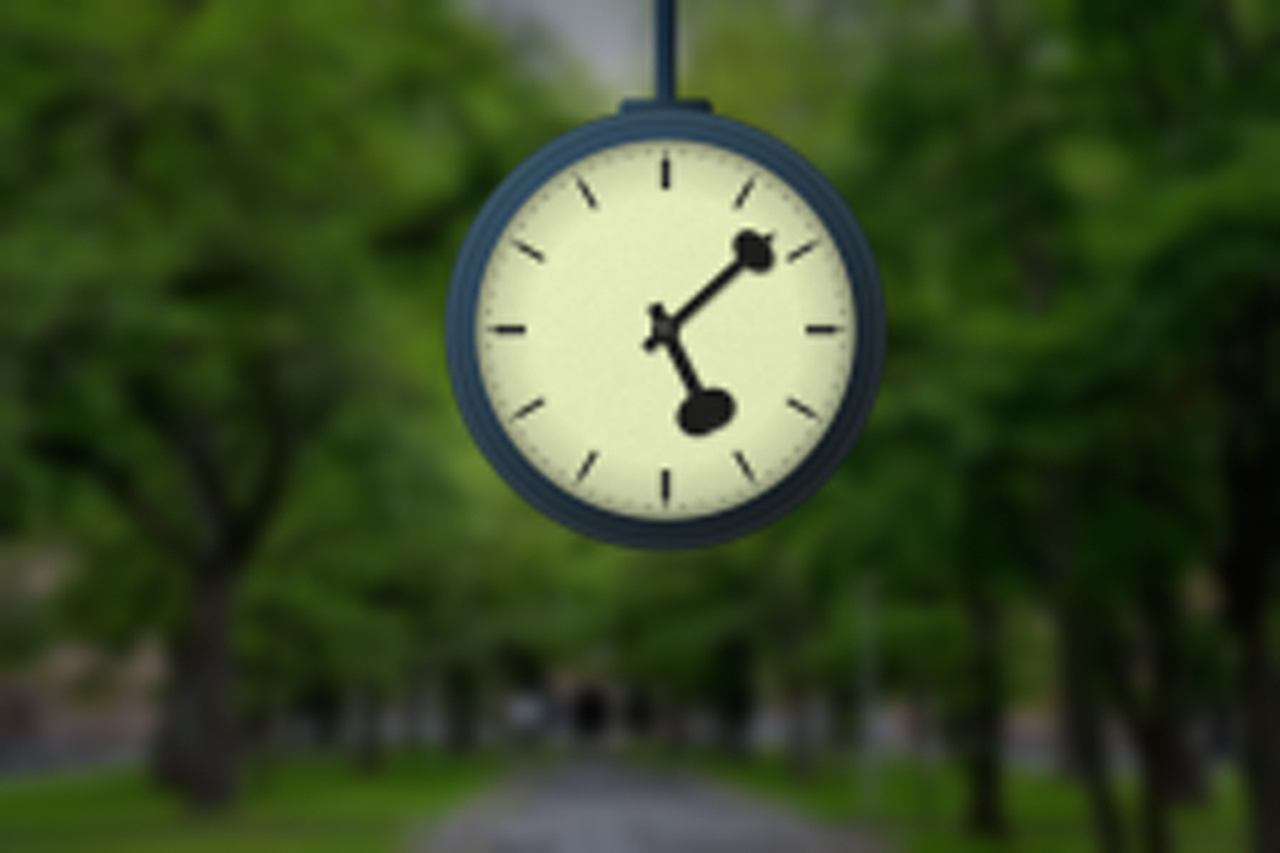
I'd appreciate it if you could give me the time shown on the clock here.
5:08
